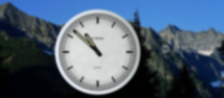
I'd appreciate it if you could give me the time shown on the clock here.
10:52
